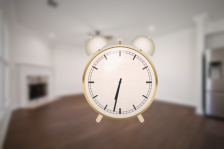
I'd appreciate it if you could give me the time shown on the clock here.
6:32
